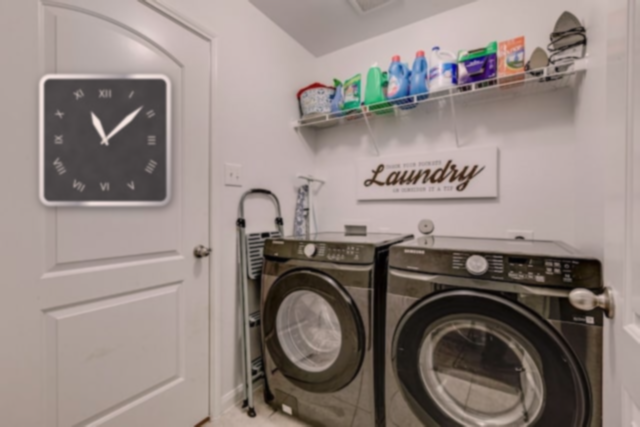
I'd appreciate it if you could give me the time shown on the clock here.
11:08
